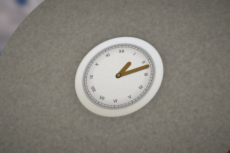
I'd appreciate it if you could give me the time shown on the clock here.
1:12
